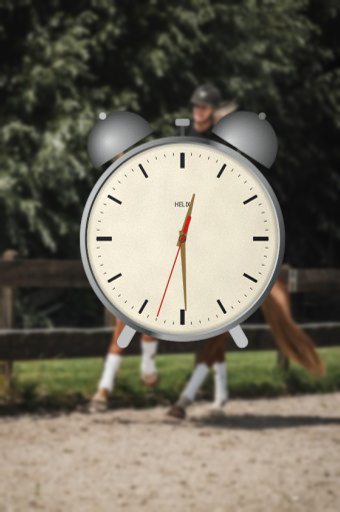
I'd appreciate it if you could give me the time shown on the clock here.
12:29:33
